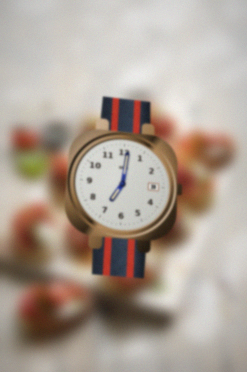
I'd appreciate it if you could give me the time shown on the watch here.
7:01
